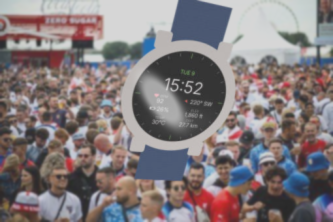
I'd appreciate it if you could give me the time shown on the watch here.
15:52
